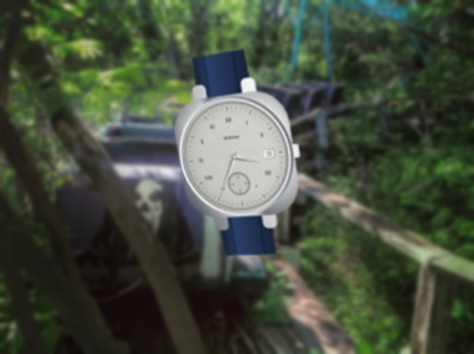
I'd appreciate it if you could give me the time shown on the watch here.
3:35
